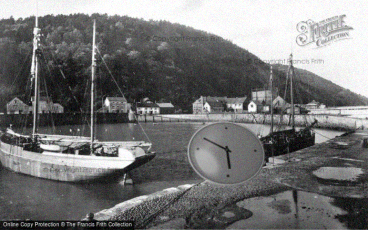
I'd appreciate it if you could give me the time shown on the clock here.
5:50
